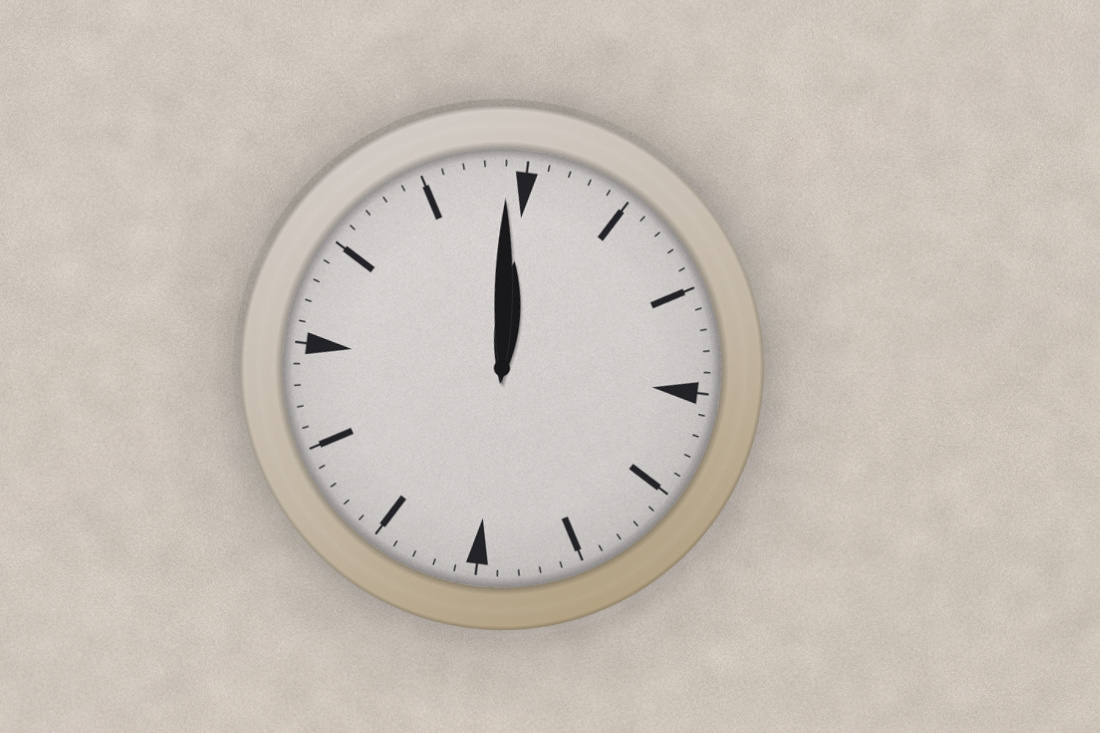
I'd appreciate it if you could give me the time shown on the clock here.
11:59
